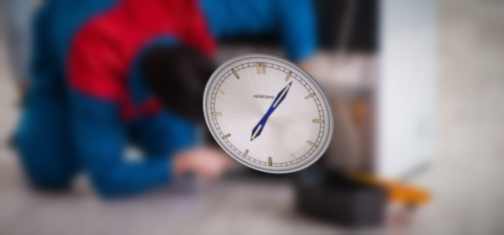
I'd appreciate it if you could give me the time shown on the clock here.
7:06
